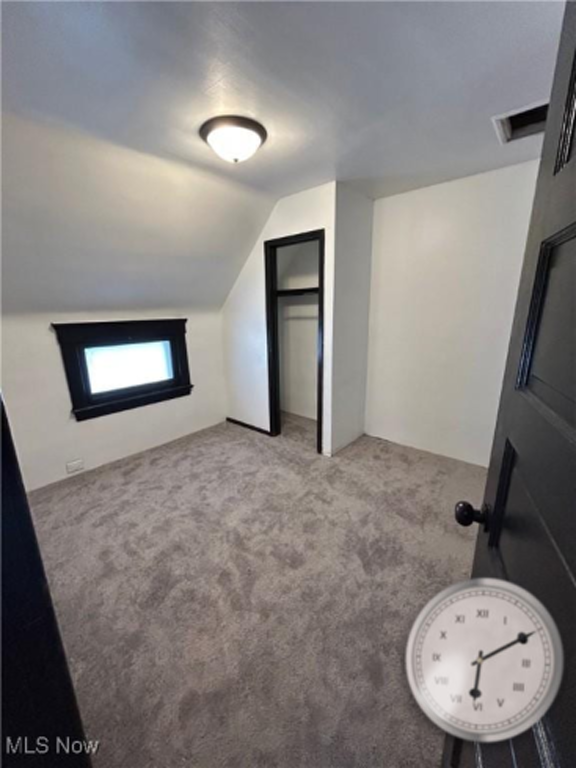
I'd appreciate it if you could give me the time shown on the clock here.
6:10
